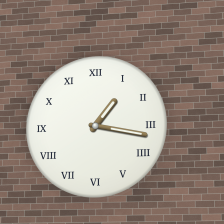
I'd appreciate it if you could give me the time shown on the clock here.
1:17
